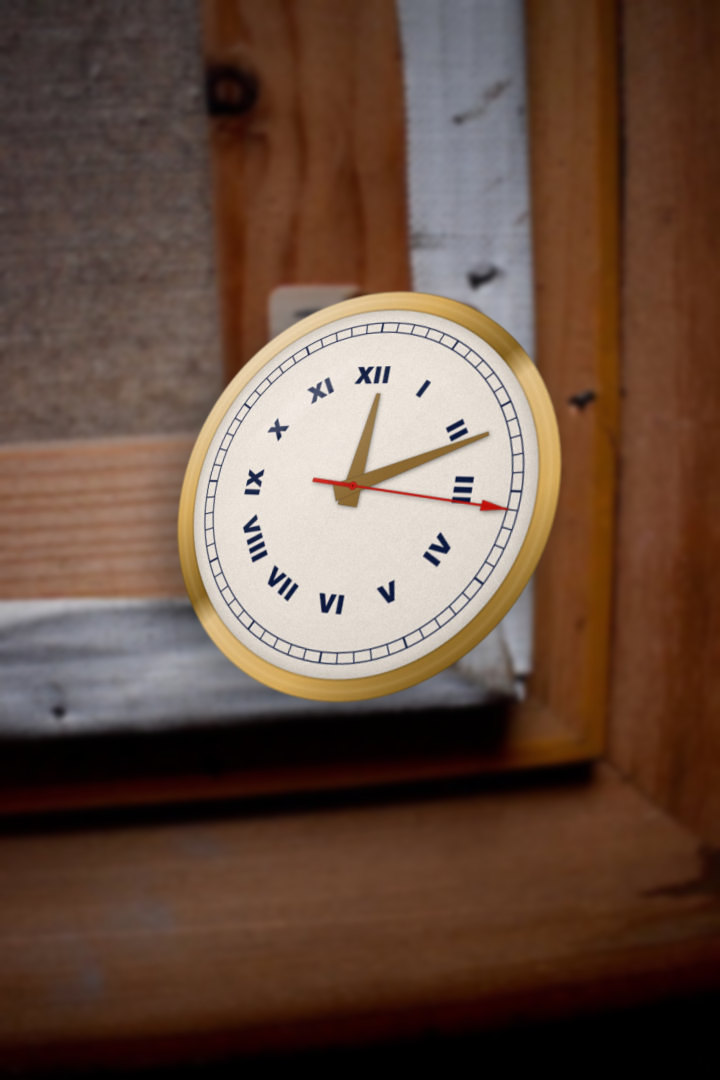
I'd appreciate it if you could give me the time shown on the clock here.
12:11:16
